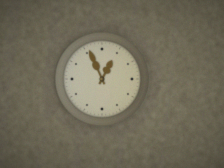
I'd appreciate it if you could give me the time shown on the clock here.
12:56
